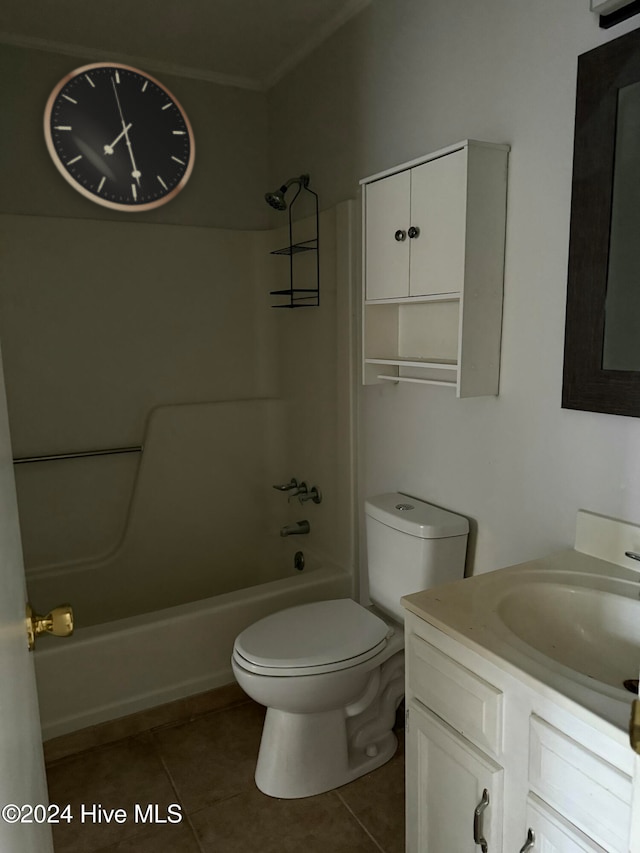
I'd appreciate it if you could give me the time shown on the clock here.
7:28:59
